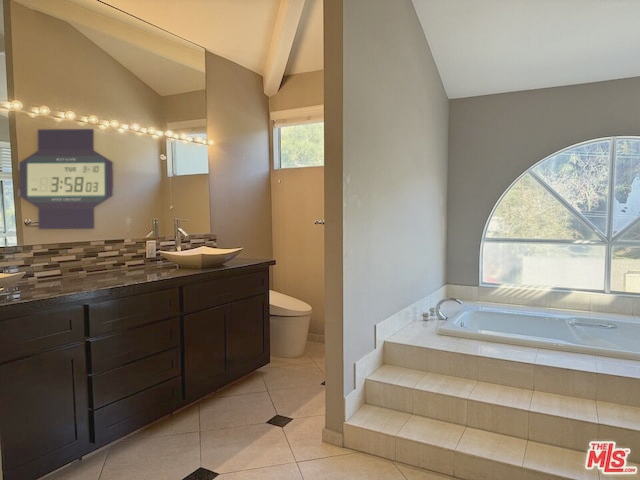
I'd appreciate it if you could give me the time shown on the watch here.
3:58:03
